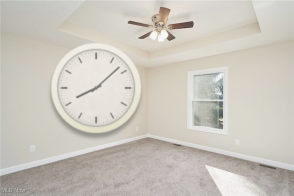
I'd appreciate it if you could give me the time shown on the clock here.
8:08
